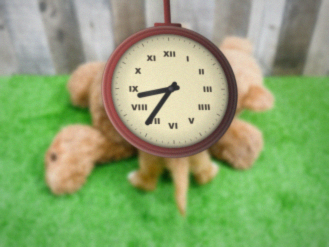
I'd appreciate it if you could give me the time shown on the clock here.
8:36
